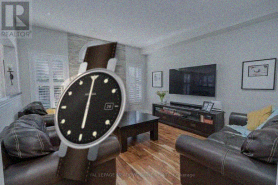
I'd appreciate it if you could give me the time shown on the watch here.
6:00
